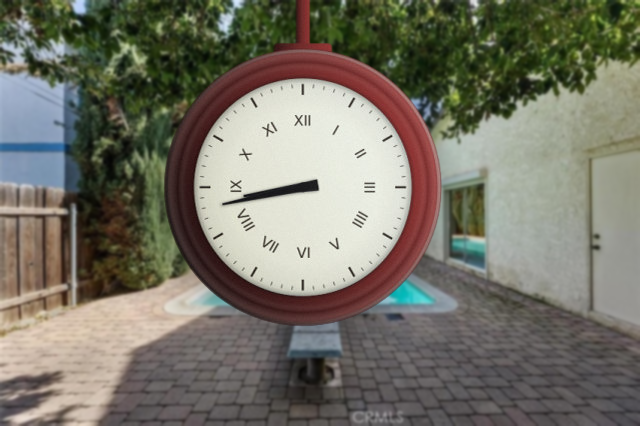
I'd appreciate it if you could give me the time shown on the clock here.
8:43
